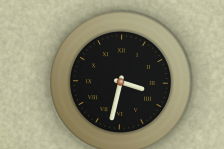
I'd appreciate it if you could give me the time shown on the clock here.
3:32
